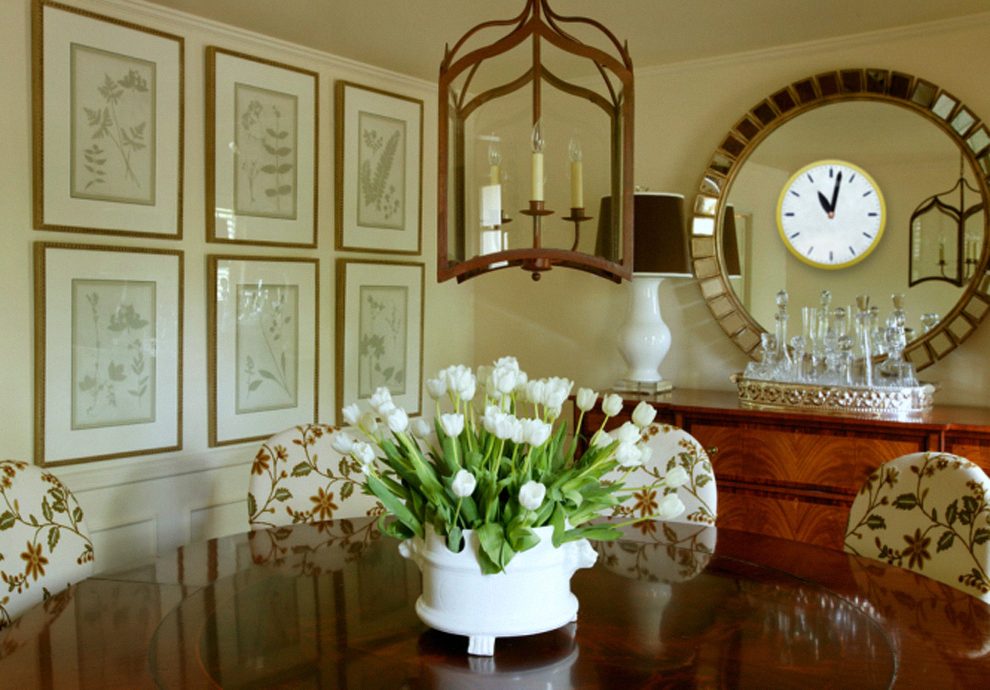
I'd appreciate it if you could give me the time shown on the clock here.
11:02
